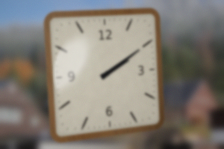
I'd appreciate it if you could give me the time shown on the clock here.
2:10
